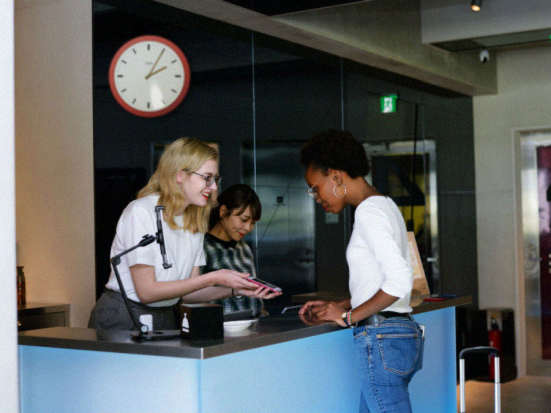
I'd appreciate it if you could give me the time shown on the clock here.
2:05
